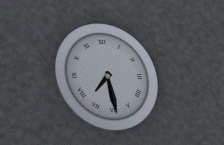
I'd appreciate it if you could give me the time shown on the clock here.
7:29
